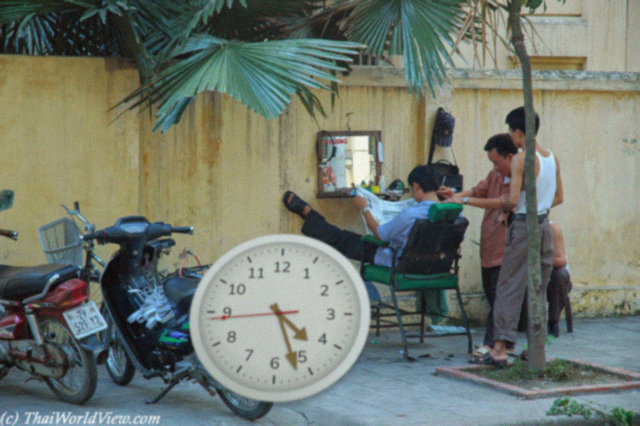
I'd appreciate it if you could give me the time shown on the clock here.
4:26:44
